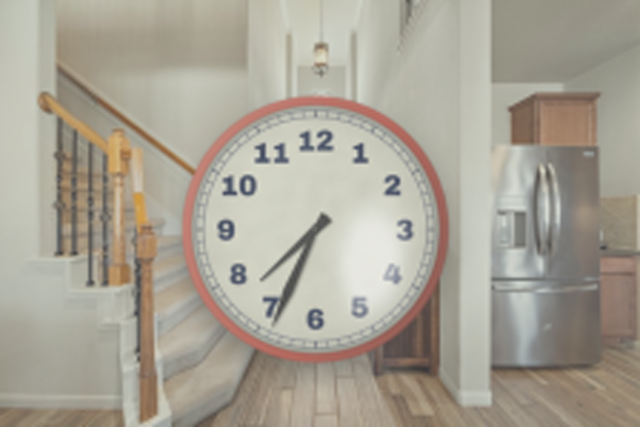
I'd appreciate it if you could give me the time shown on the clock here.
7:34
